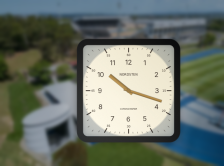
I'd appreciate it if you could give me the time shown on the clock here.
10:18
